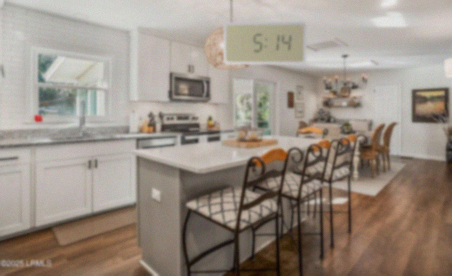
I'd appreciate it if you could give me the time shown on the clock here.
5:14
